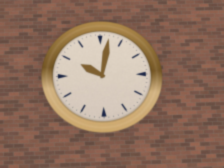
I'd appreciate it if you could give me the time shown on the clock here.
10:02
